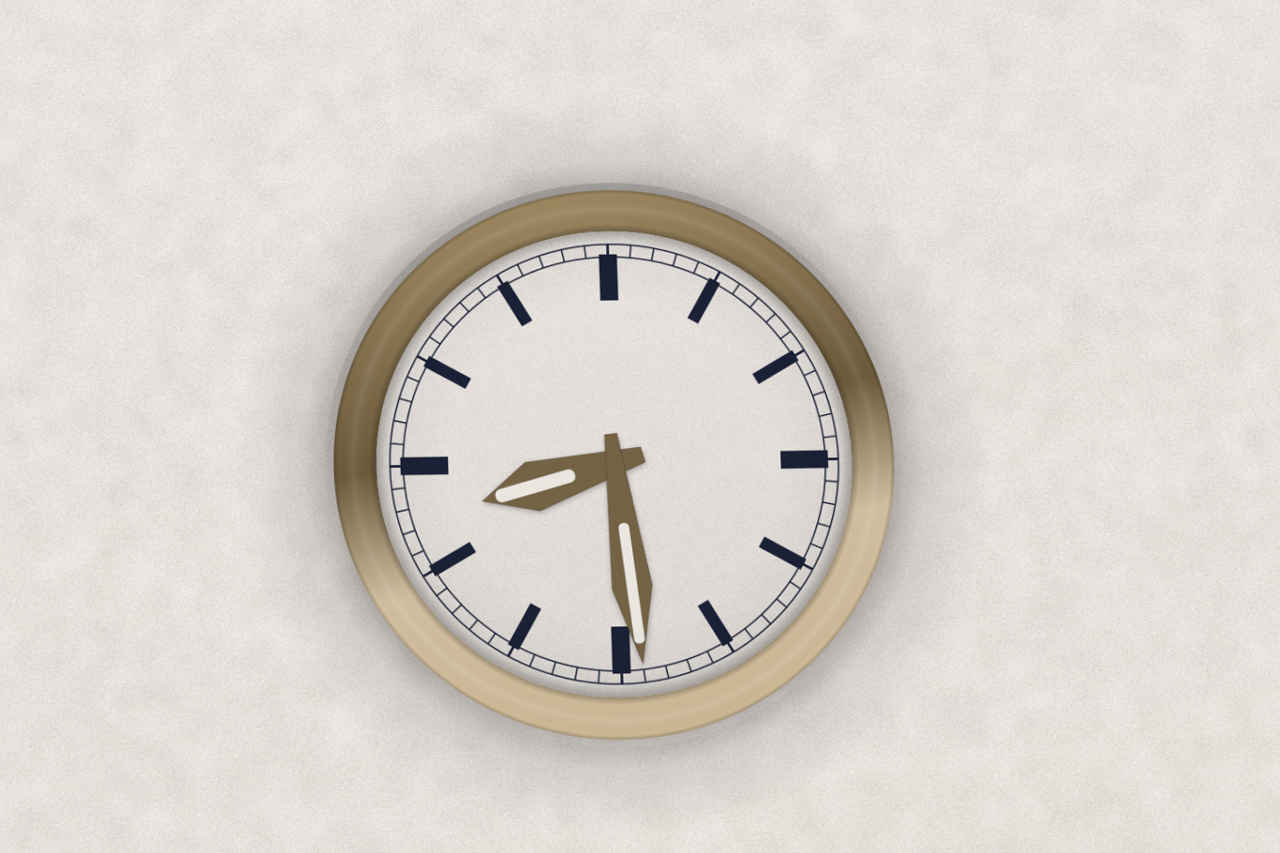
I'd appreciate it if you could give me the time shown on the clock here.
8:29
